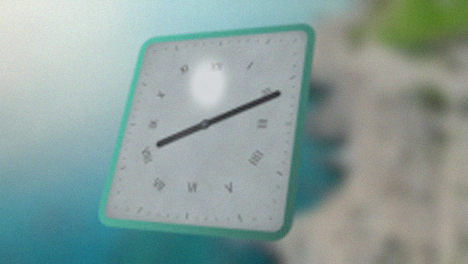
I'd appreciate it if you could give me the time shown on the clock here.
8:11
